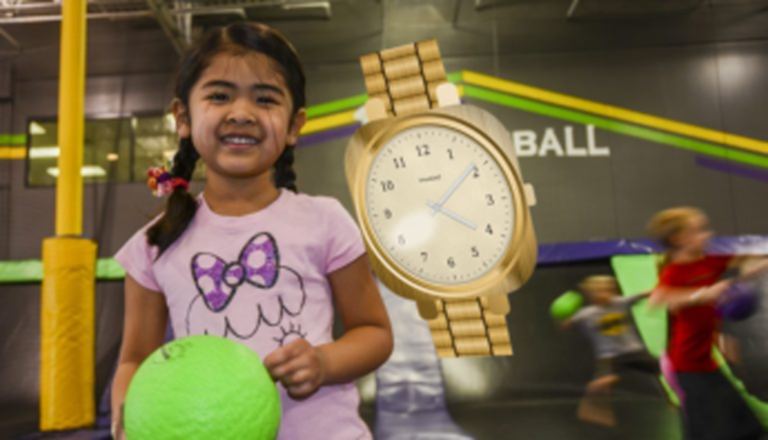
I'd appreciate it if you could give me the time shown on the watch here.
4:09
